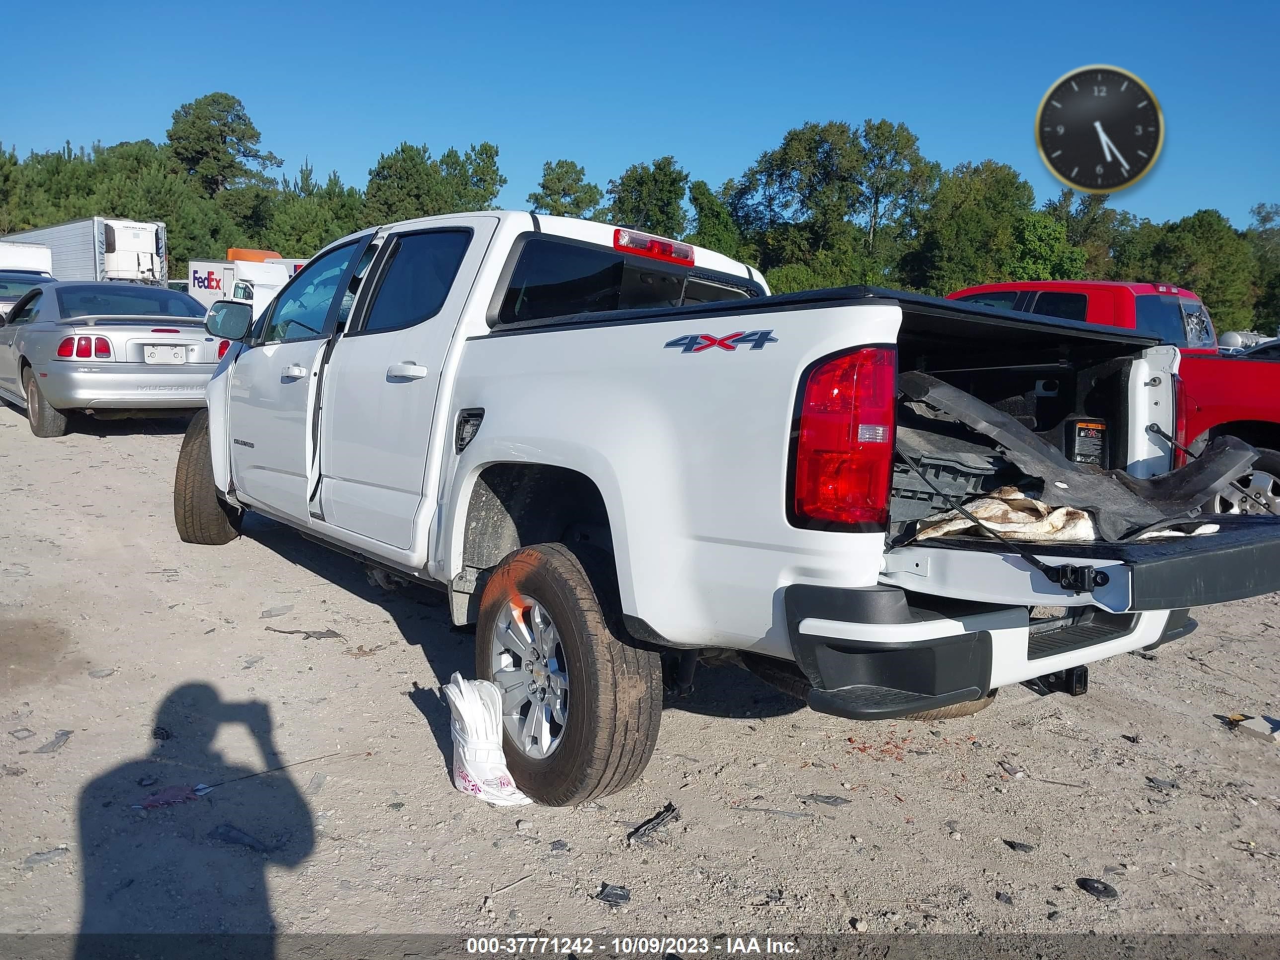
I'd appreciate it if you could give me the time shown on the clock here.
5:24
